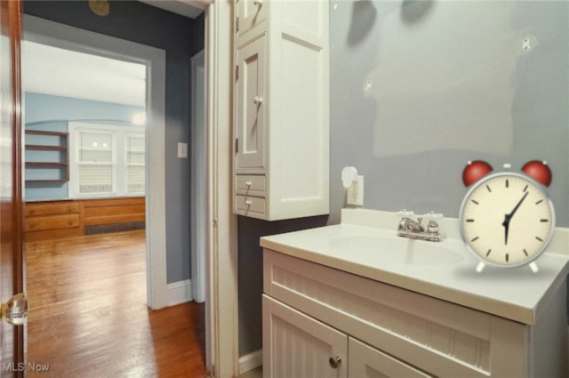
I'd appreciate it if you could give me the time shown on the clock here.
6:06
